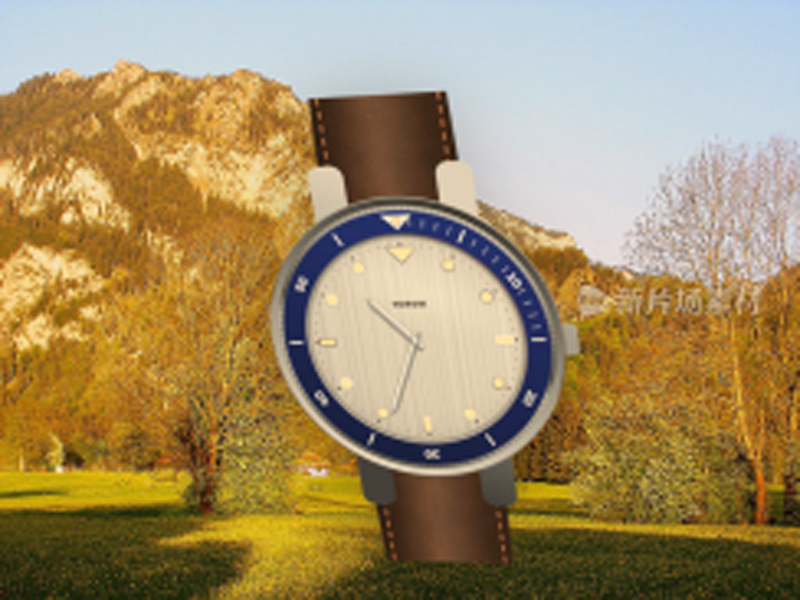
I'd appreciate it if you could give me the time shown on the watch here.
10:34
